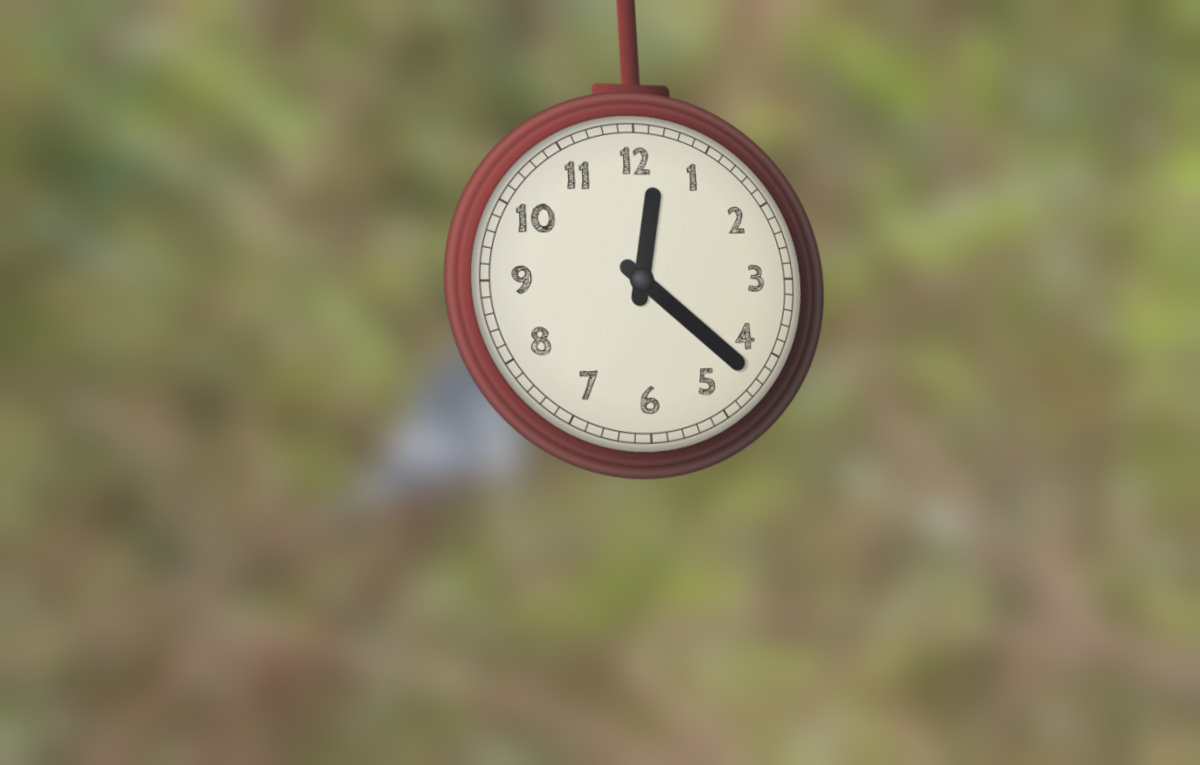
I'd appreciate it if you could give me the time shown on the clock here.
12:22
